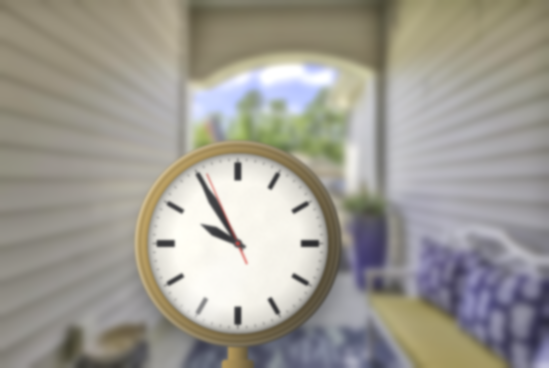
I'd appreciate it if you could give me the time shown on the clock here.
9:54:56
